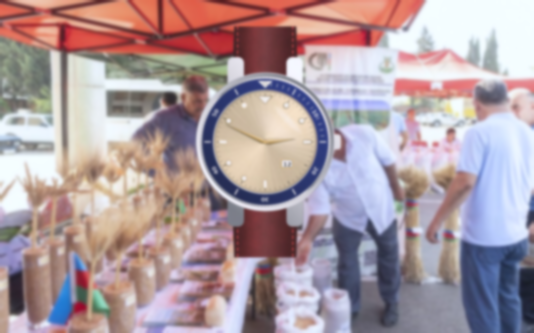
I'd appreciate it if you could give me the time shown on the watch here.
2:49
